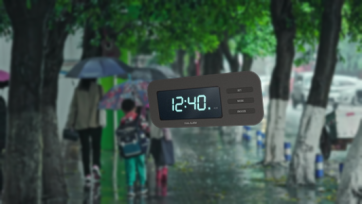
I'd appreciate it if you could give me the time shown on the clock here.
12:40
